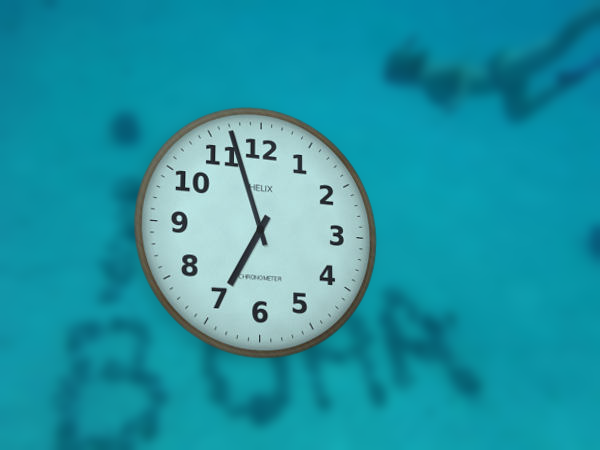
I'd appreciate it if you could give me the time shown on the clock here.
6:57
